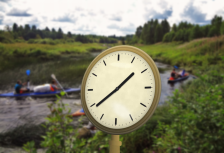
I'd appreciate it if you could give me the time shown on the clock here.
1:39
